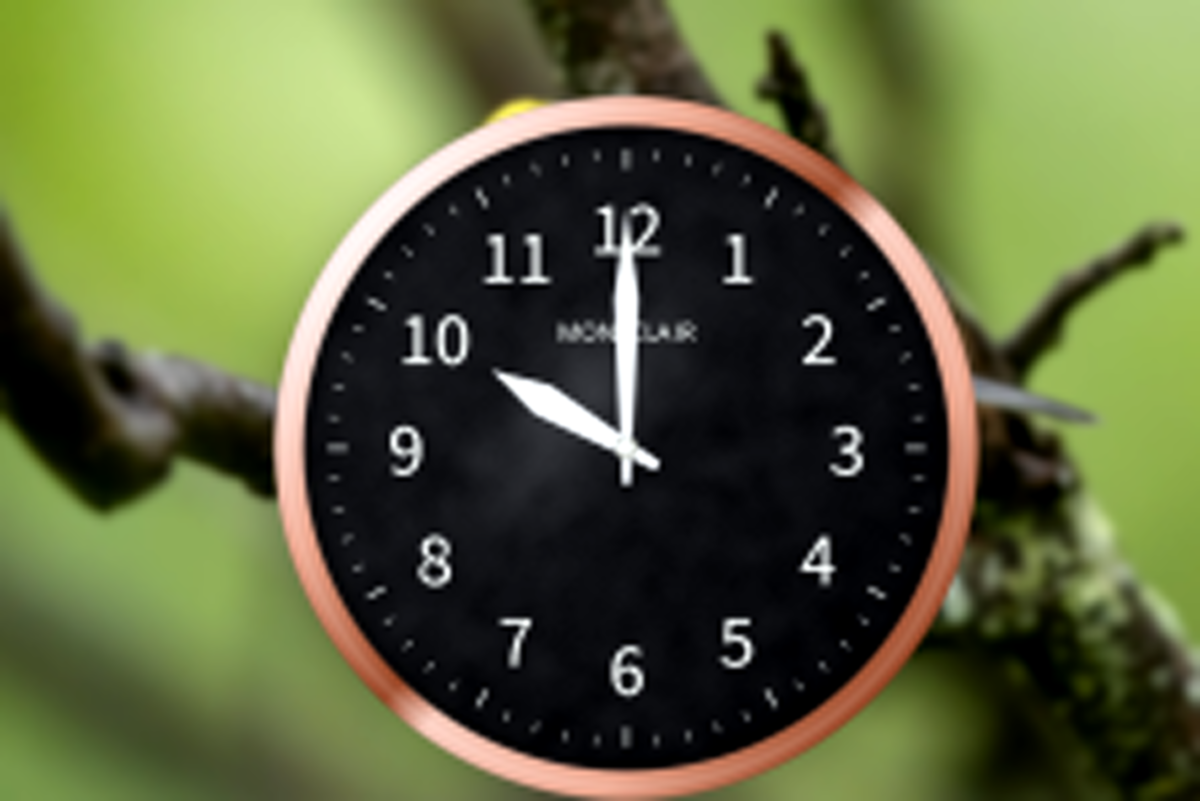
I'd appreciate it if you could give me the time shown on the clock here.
10:00
